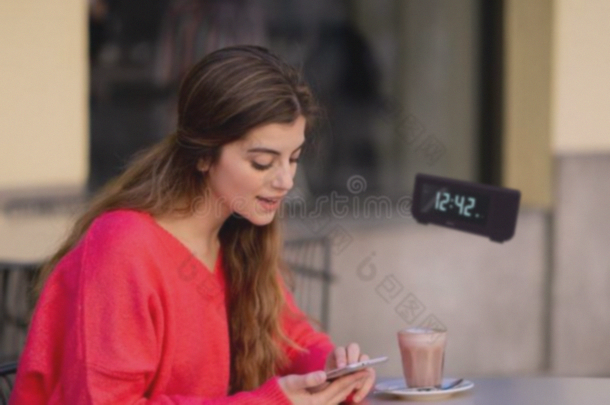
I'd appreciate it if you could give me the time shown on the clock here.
12:42
